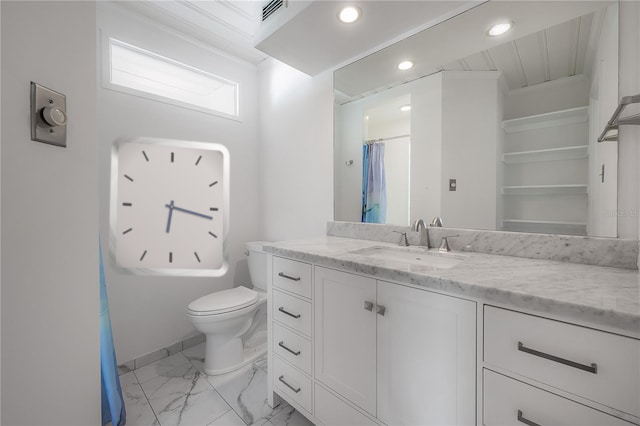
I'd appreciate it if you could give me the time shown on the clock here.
6:17
